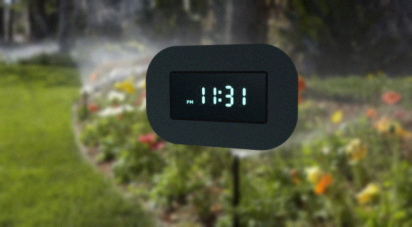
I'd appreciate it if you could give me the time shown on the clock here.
11:31
